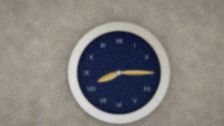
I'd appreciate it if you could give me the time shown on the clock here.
8:15
